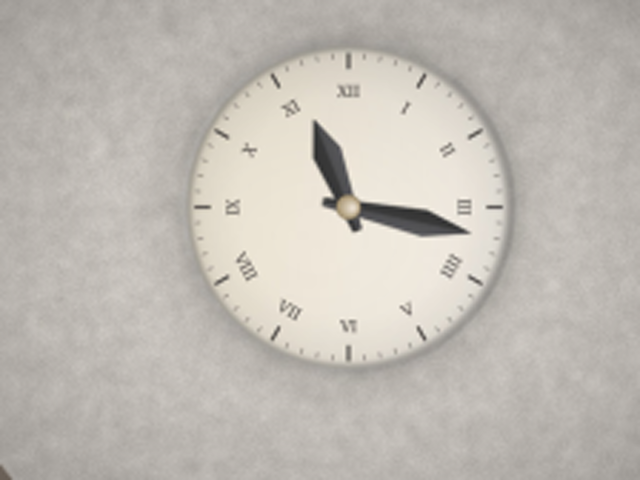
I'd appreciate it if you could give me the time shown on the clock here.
11:17
